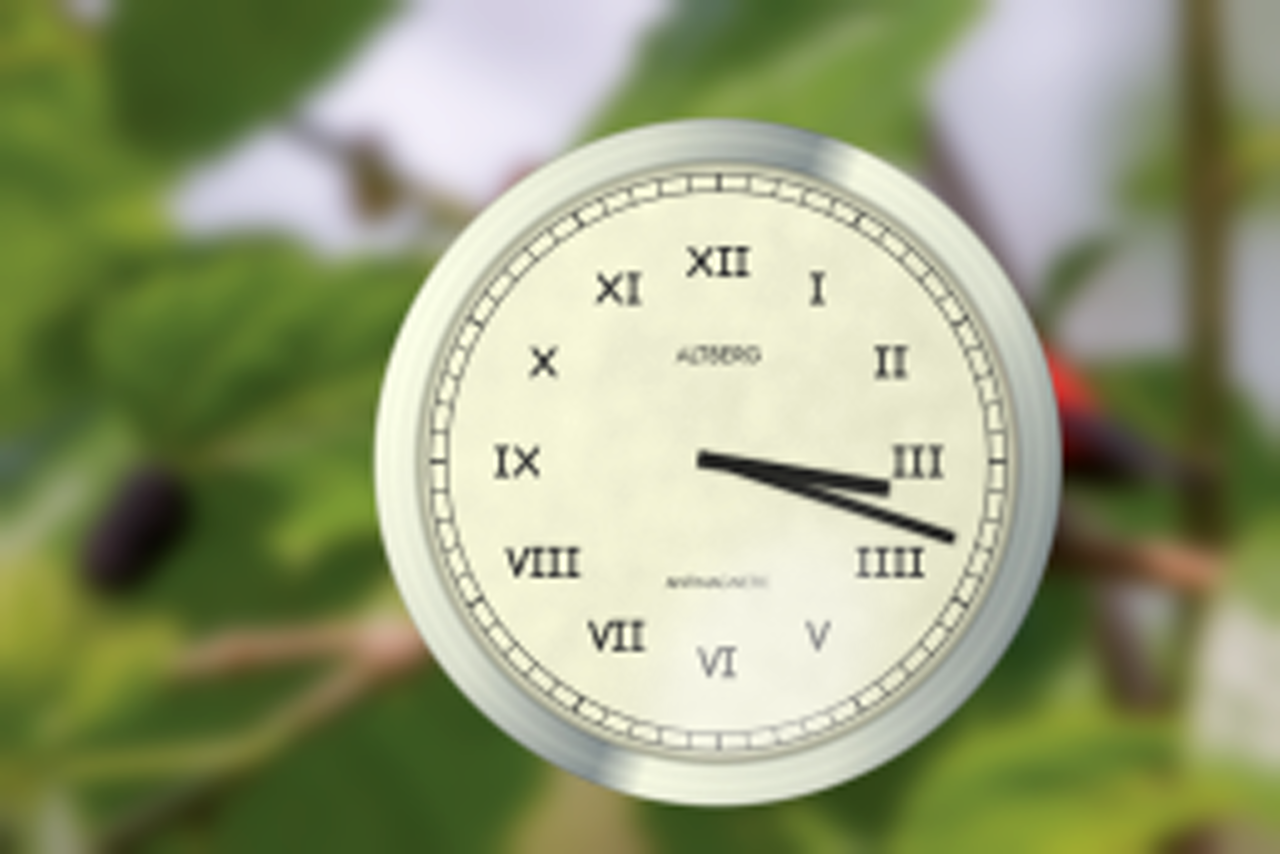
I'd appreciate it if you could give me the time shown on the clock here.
3:18
